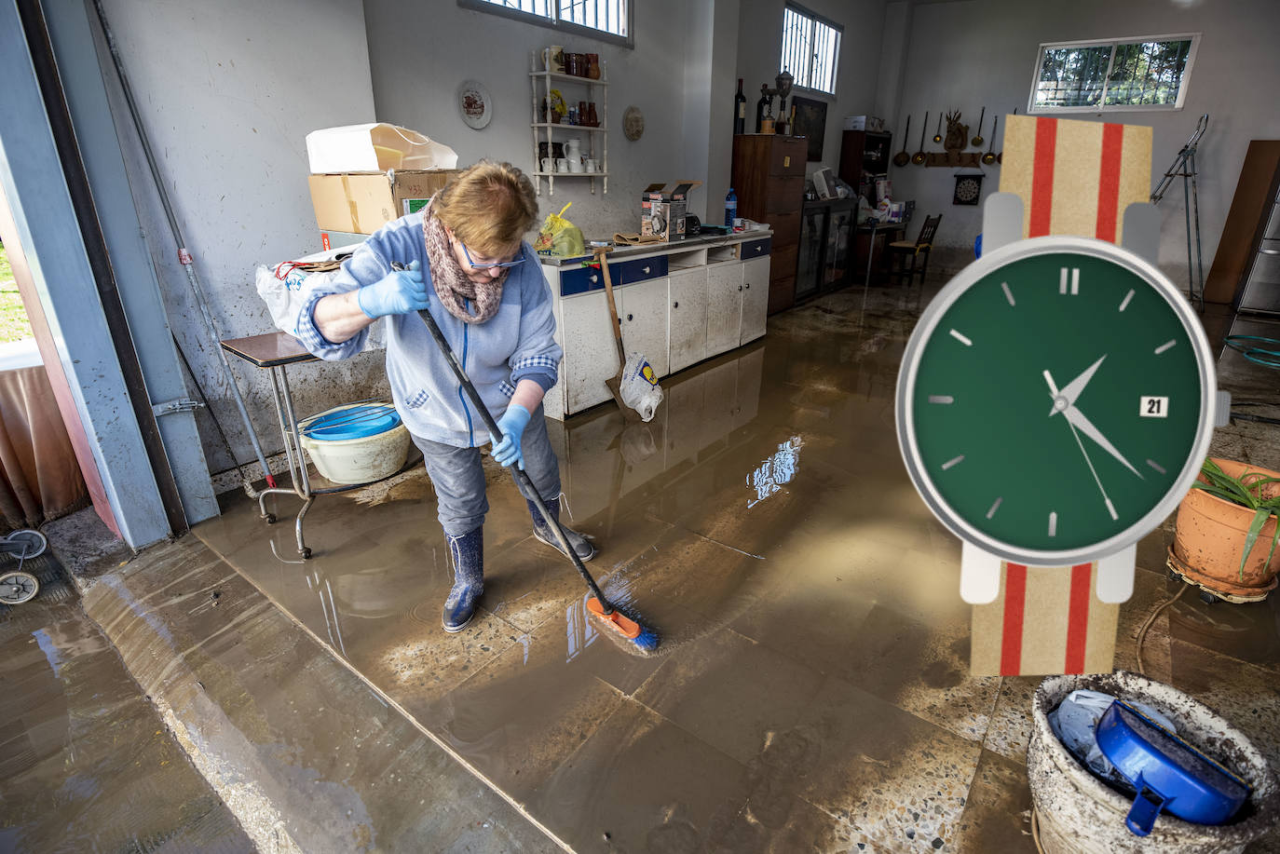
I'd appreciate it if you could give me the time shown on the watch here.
1:21:25
